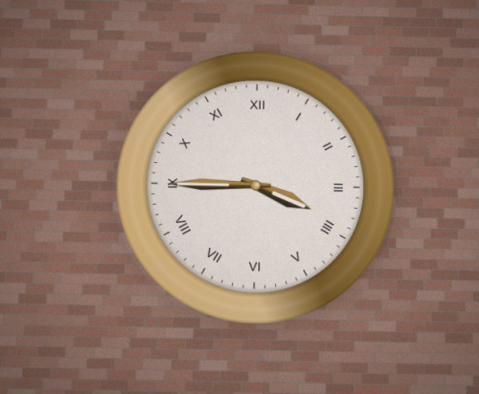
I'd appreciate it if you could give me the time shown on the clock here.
3:45
